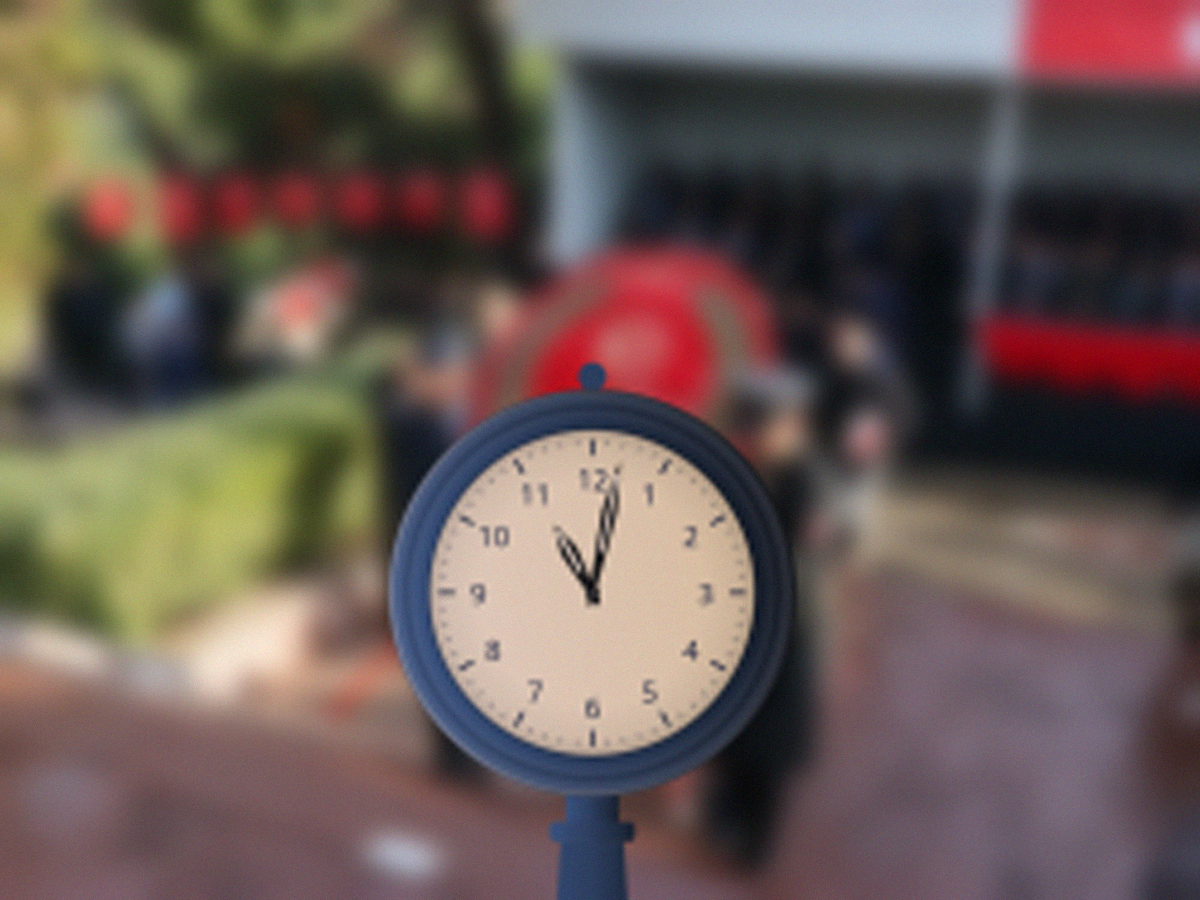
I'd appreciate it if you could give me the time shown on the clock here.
11:02
